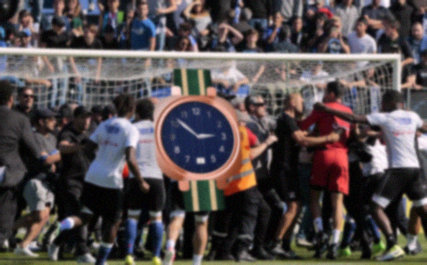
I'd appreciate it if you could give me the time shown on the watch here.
2:52
